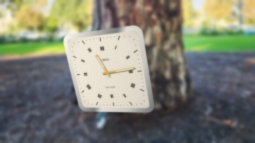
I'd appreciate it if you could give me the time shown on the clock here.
11:14
